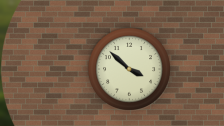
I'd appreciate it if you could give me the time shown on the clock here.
3:52
